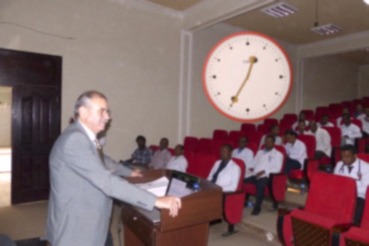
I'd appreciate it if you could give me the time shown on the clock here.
12:35
